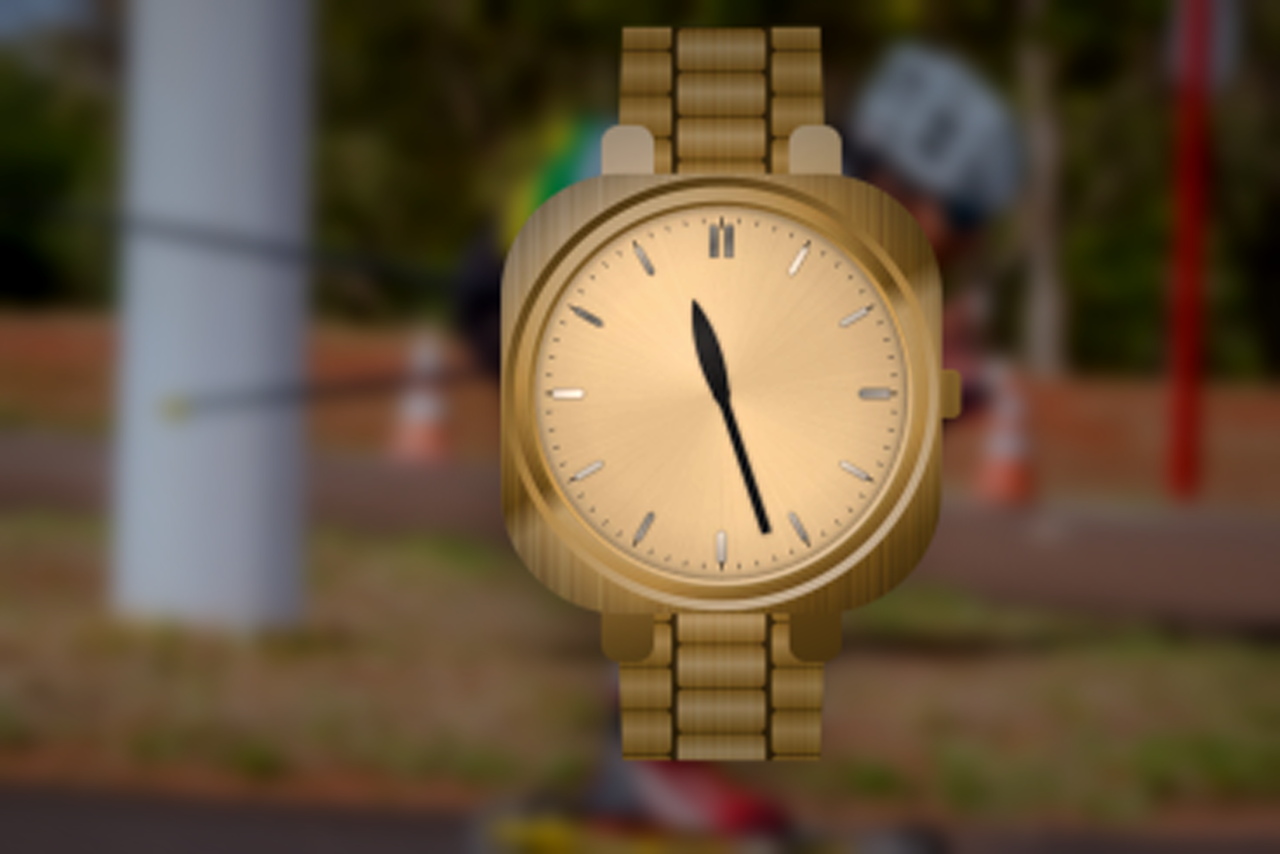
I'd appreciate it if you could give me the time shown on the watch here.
11:27
